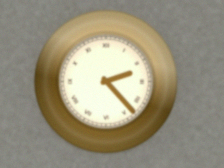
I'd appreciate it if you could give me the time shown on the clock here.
2:23
